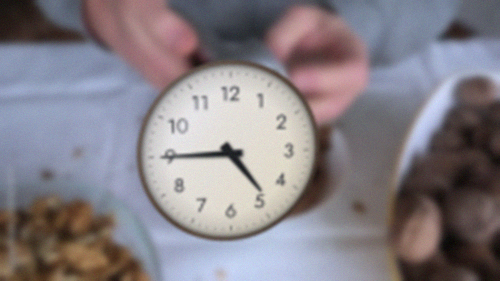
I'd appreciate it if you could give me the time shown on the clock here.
4:45
